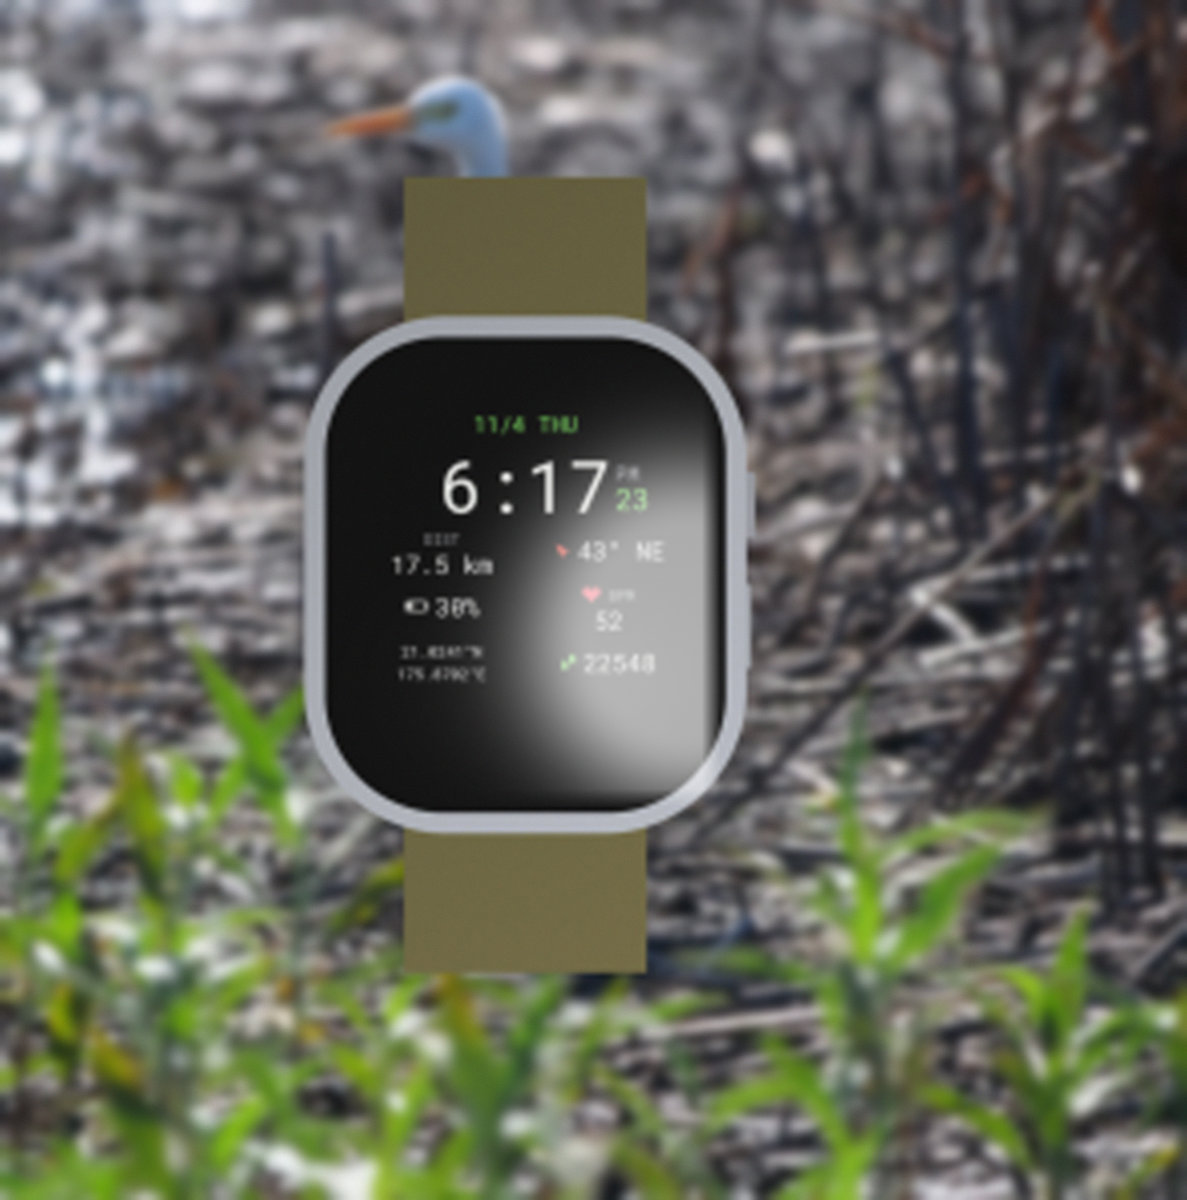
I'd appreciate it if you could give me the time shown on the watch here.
6:17
